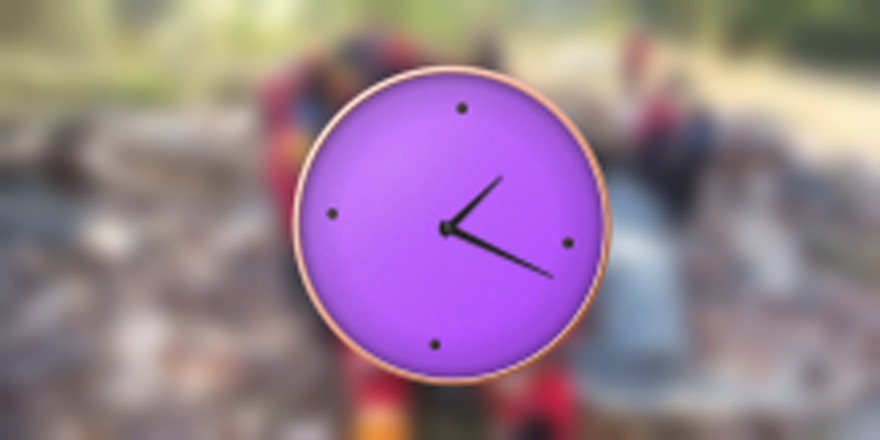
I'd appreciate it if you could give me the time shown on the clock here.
1:18
